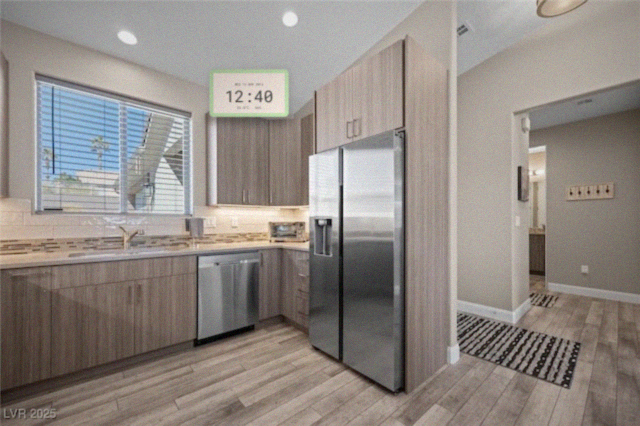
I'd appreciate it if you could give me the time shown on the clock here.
12:40
